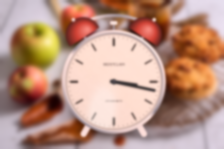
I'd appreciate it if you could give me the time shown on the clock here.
3:17
